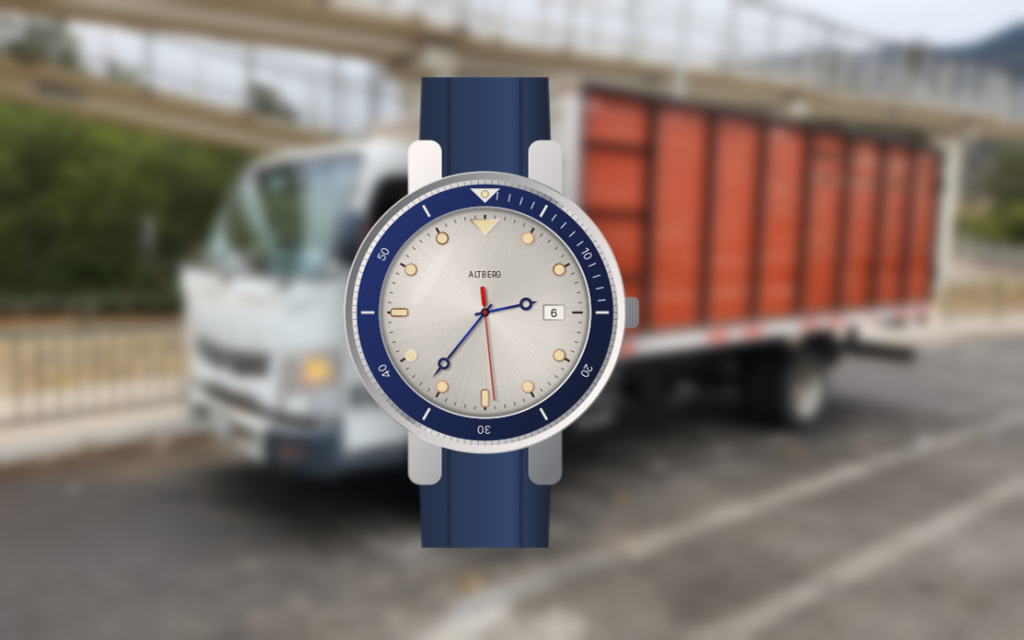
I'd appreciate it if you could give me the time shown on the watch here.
2:36:29
